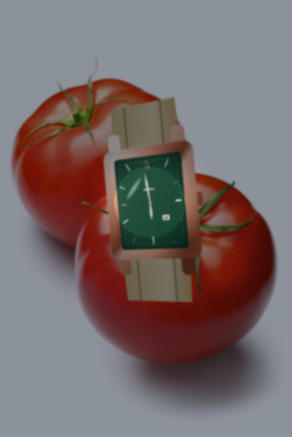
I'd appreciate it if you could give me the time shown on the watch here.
5:59
